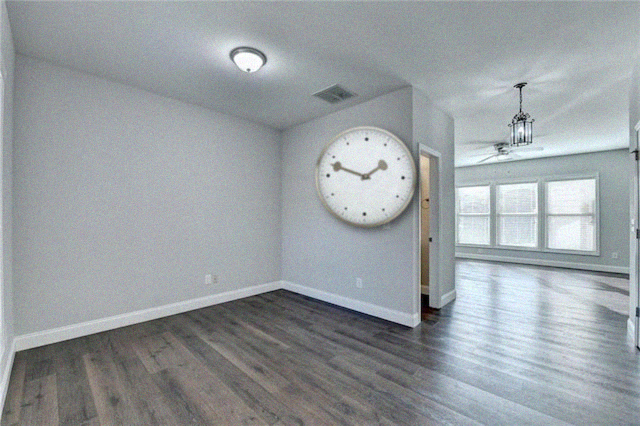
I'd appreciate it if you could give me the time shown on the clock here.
1:48
